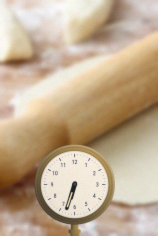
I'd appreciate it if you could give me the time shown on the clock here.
6:33
